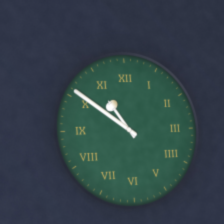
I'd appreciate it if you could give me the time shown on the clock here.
10:51
